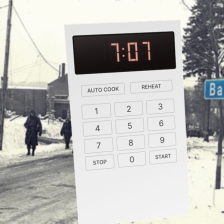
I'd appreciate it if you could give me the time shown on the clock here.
7:07
